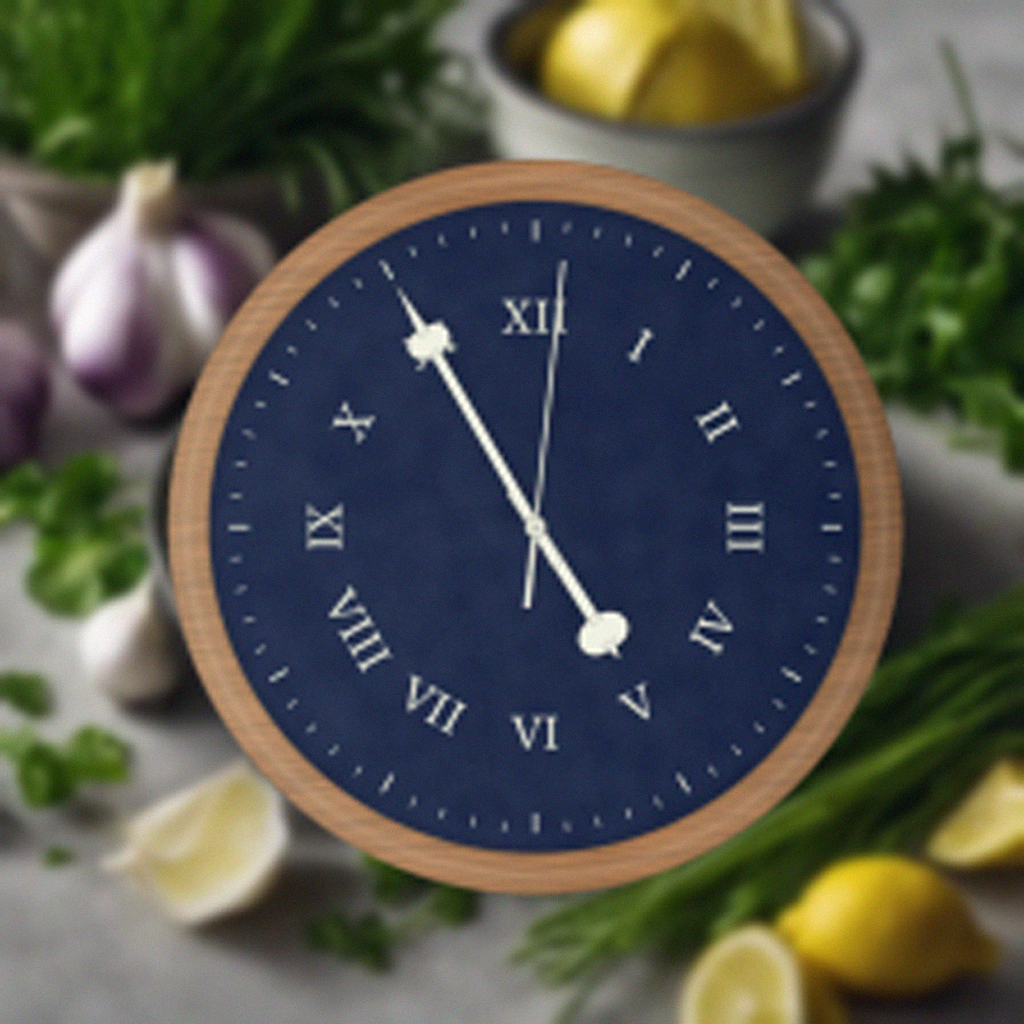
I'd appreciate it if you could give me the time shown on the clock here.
4:55:01
